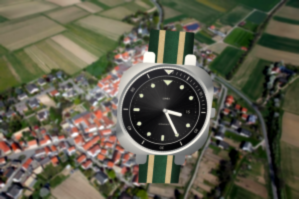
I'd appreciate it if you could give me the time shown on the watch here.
3:25
